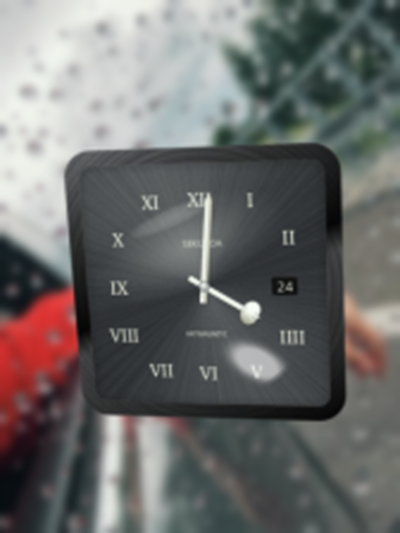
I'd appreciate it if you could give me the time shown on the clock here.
4:01
